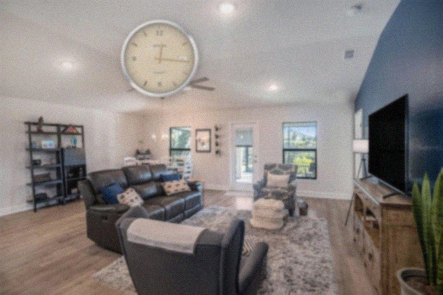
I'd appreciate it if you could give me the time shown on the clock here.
12:16
